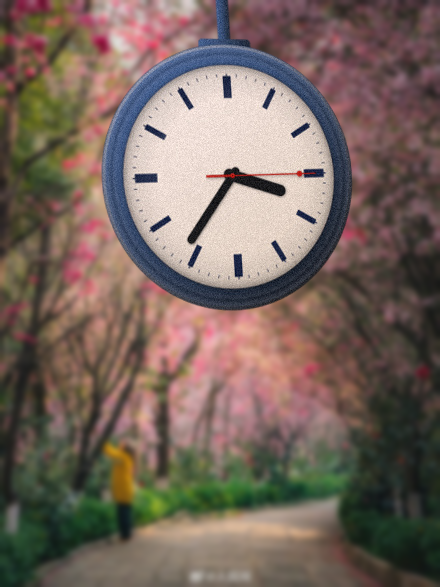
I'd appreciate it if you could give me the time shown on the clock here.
3:36:15
